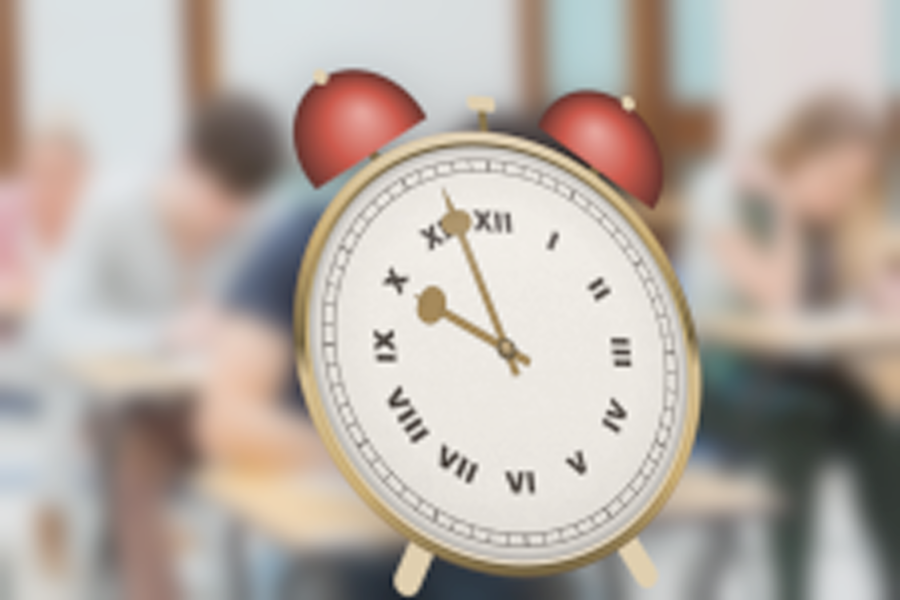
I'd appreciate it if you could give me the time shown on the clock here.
9:57
